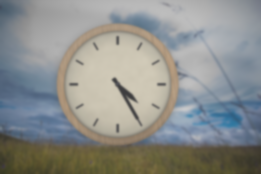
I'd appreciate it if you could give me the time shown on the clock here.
4:25
